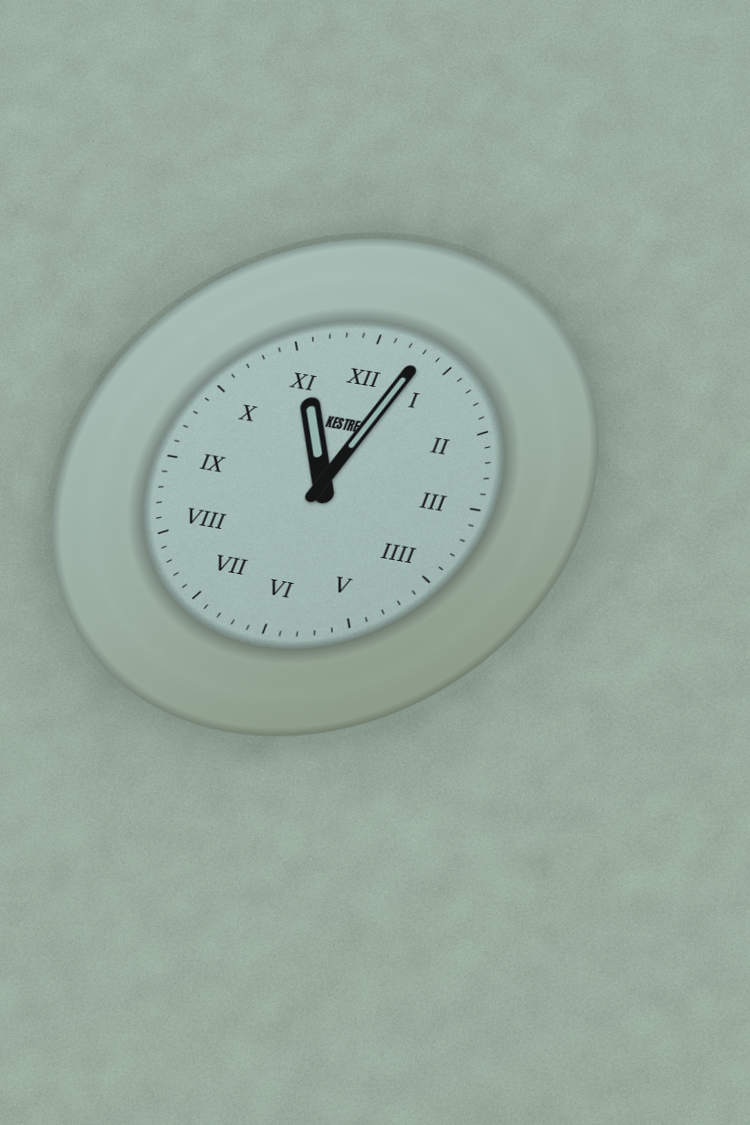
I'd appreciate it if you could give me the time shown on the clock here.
11:03
